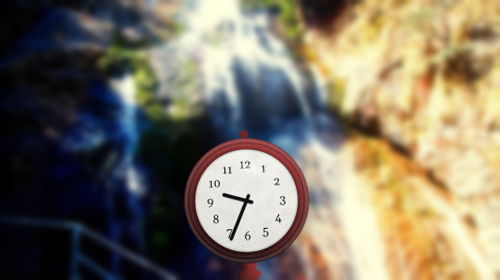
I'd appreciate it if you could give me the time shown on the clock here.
9:34
